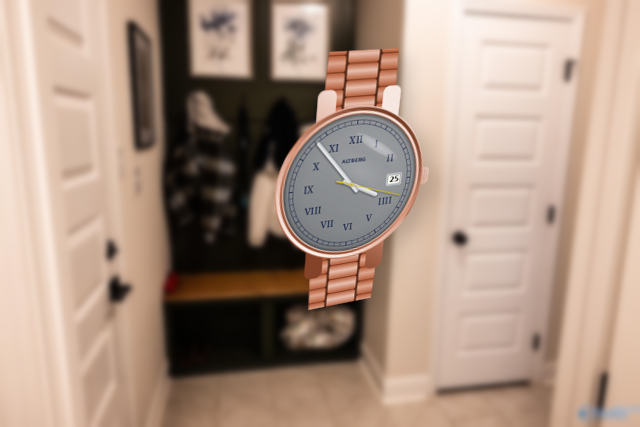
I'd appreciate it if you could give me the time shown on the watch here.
3:53:18
